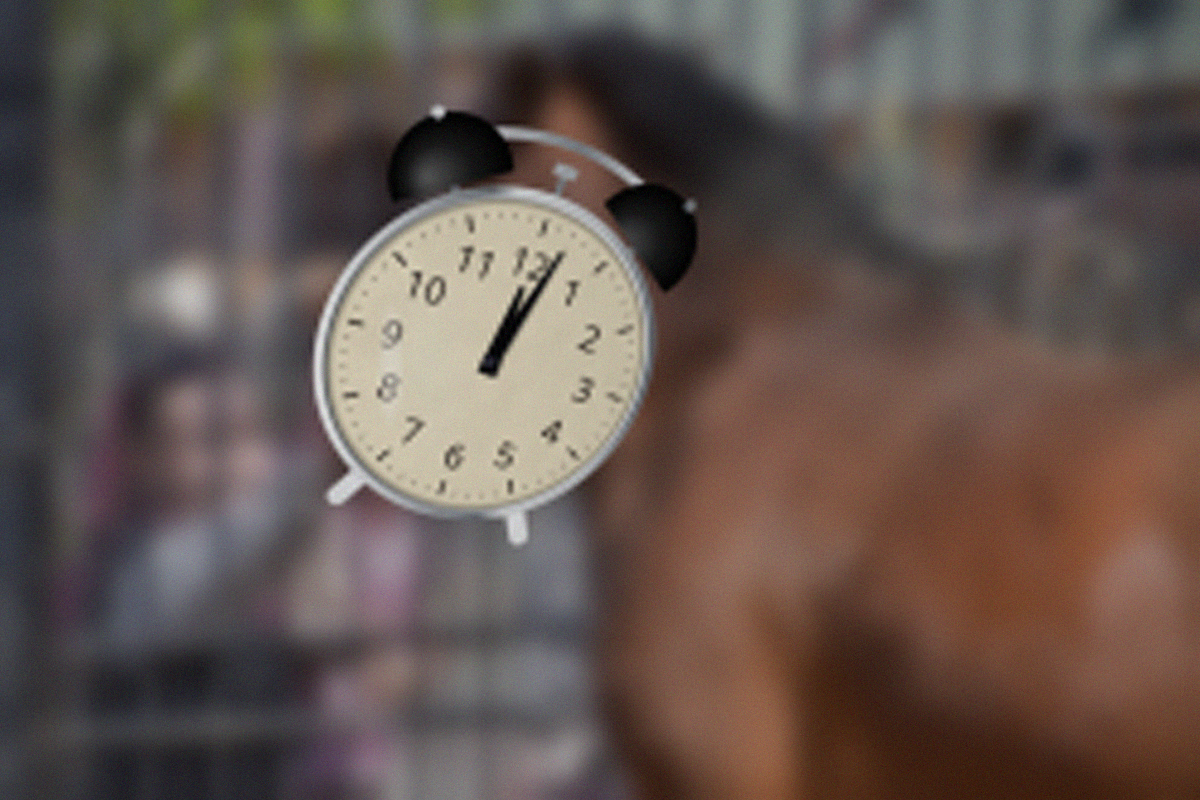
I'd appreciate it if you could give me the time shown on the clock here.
12:02
